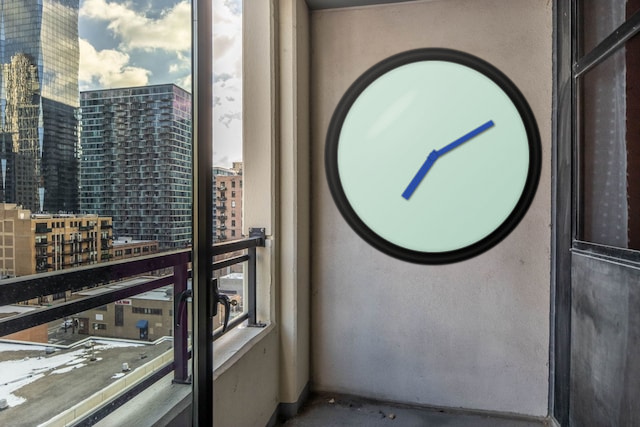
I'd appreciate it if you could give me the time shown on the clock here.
7:10
